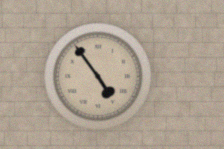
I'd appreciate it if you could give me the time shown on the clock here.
4:54
